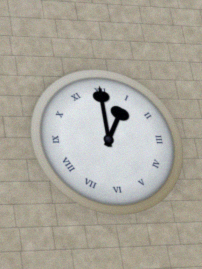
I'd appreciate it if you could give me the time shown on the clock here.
1:00
